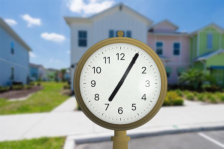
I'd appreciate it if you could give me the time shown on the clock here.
7:05
